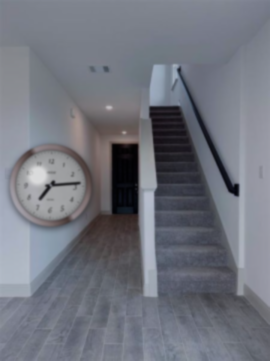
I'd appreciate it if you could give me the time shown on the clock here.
7:14
